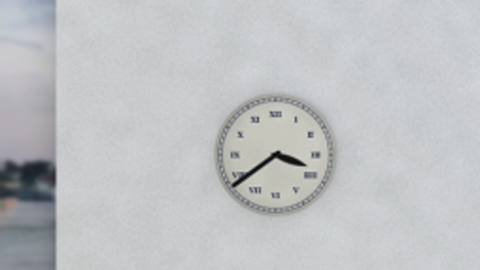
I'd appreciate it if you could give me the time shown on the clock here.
3:39
